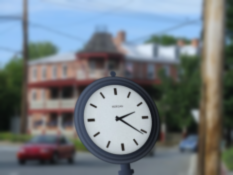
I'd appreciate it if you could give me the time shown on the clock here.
2:21
